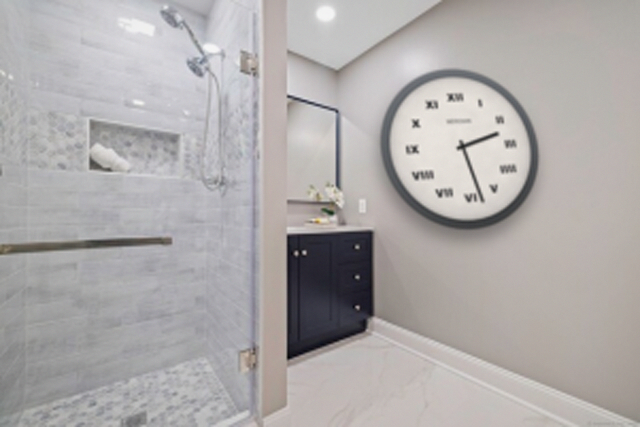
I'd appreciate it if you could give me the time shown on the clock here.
2:28
